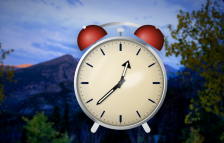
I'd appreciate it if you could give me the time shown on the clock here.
12:38
